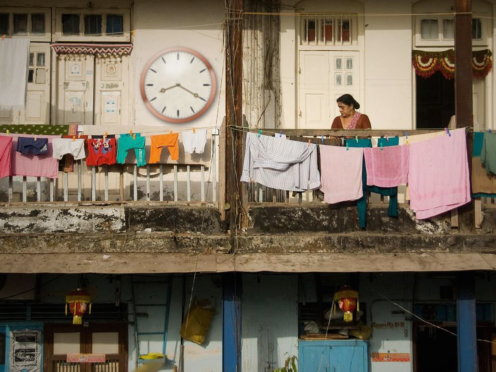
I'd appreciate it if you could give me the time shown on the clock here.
8:20
